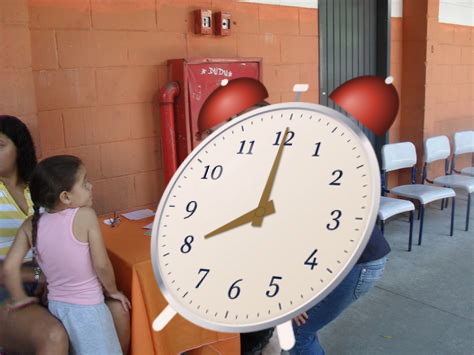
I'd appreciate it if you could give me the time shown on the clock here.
8:00
